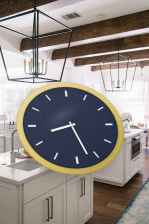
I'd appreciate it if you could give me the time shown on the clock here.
8:27
